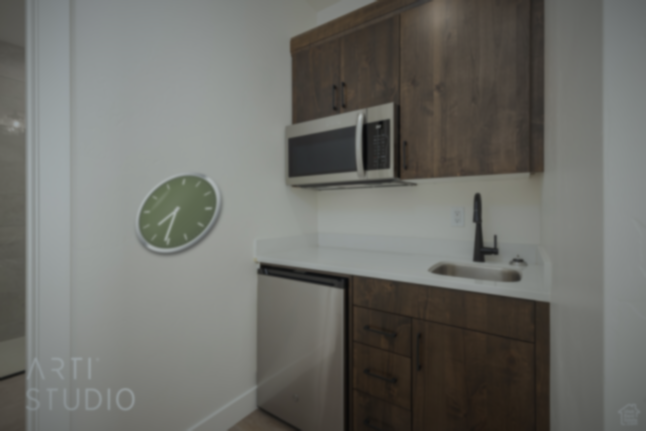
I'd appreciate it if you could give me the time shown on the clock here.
7:31
